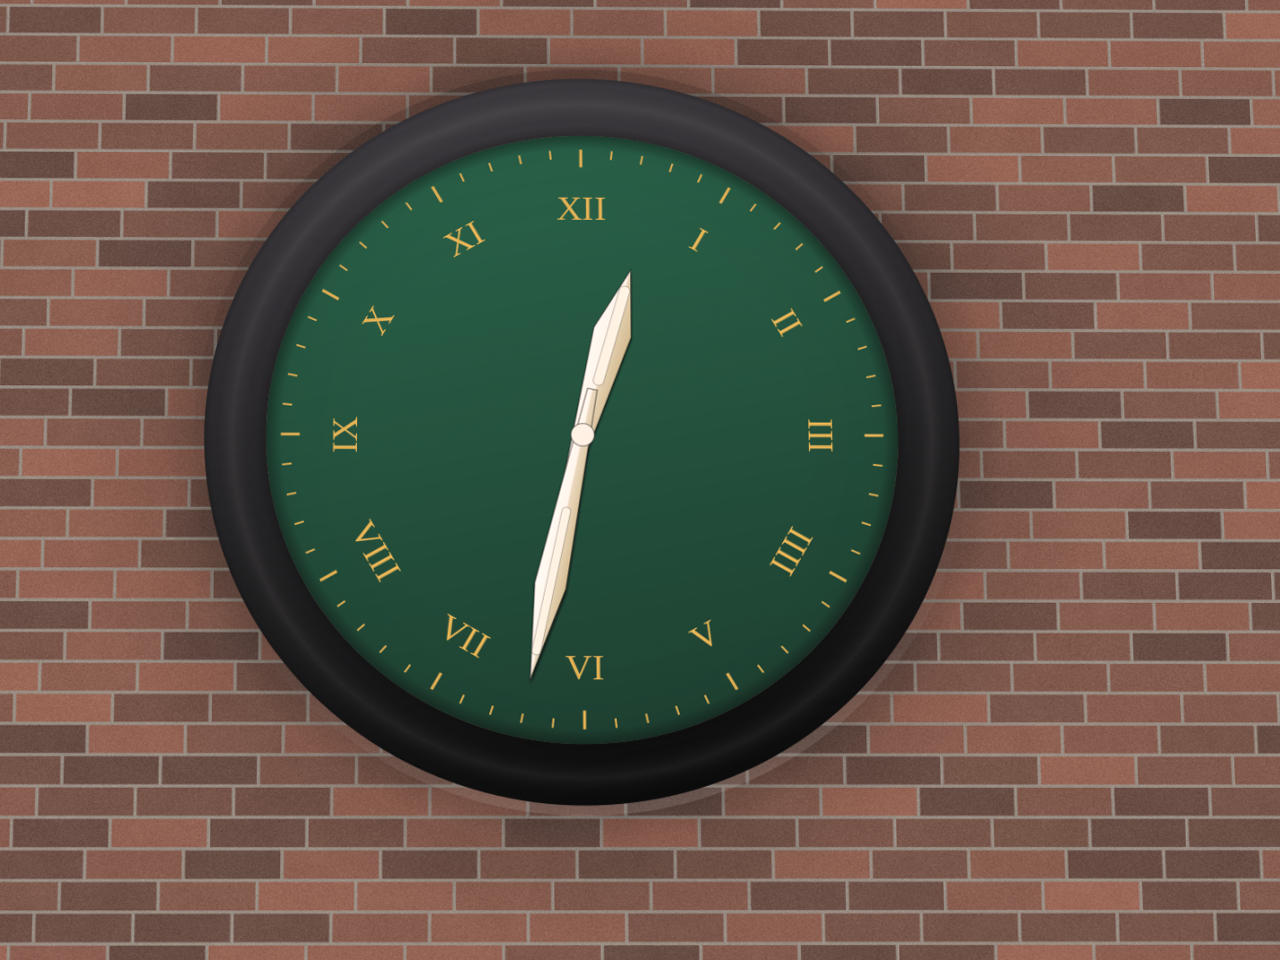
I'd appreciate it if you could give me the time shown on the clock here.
12:32
